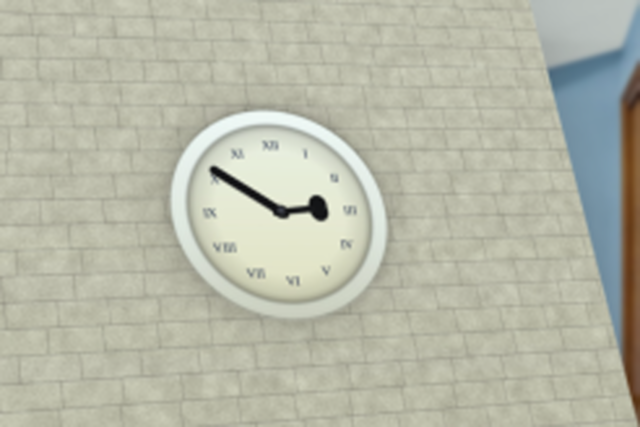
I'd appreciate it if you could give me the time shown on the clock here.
2:51
